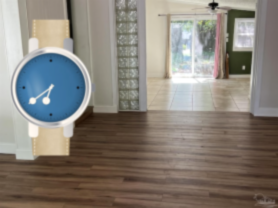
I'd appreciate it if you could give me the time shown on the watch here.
6:39
